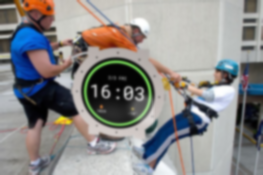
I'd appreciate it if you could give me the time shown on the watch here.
16:03
